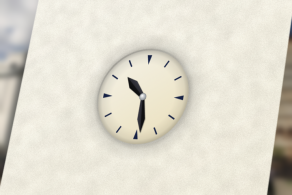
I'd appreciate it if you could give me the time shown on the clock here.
10:29
